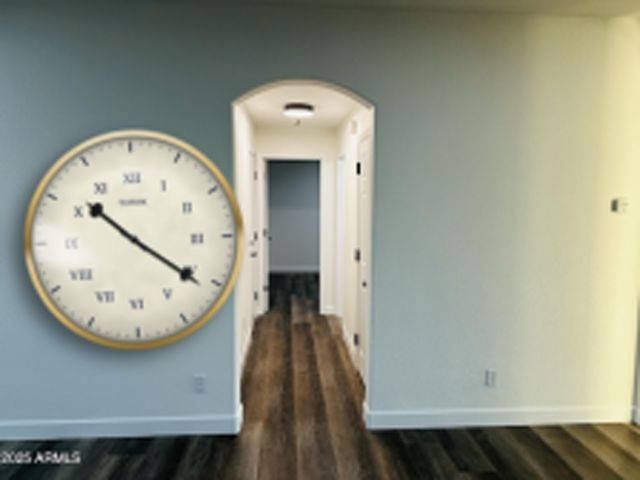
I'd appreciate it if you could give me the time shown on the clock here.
10:21
